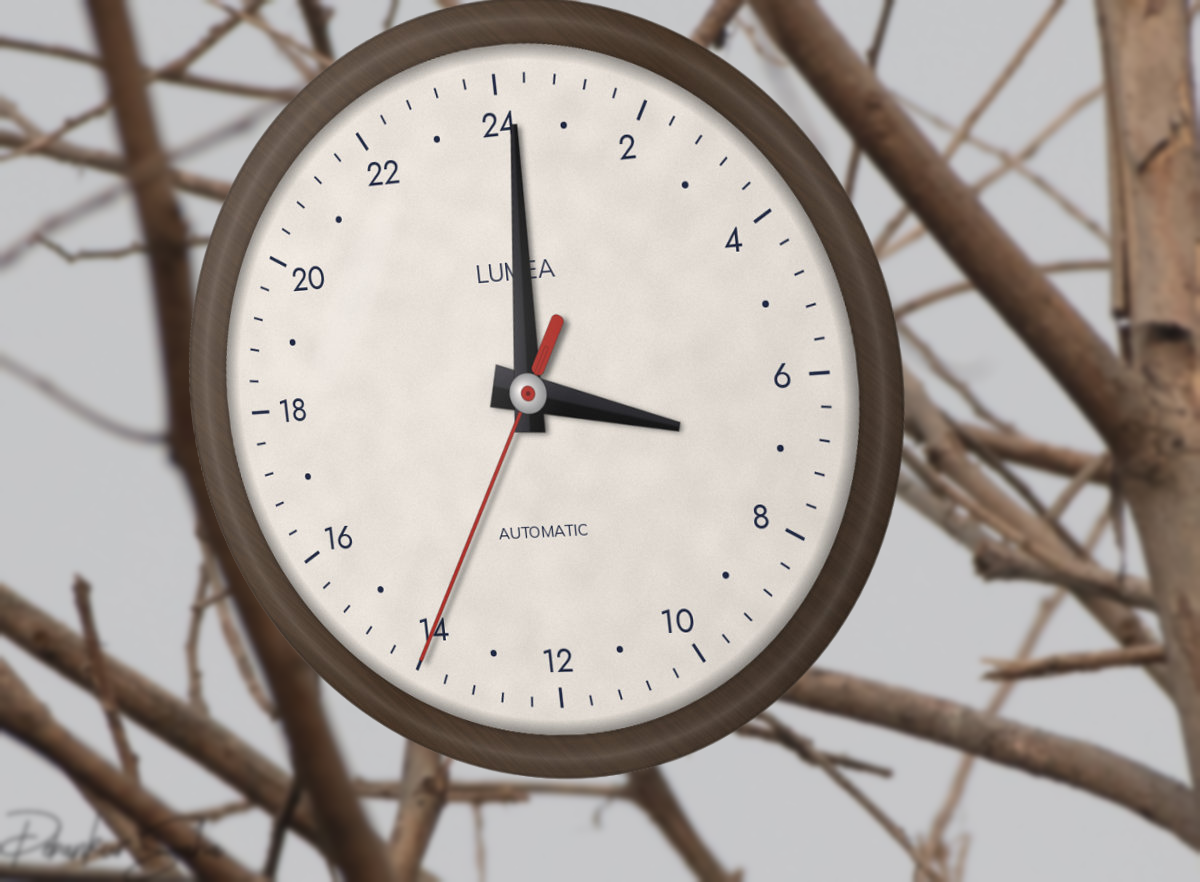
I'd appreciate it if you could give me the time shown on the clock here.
7:00:35
